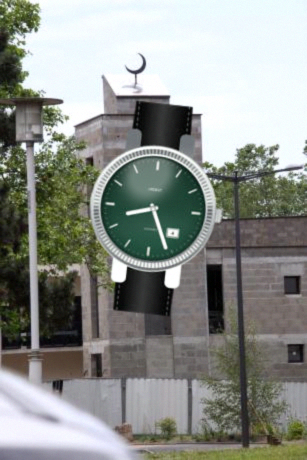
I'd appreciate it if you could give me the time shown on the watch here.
8:26
